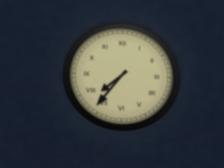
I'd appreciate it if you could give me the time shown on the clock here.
7:36
